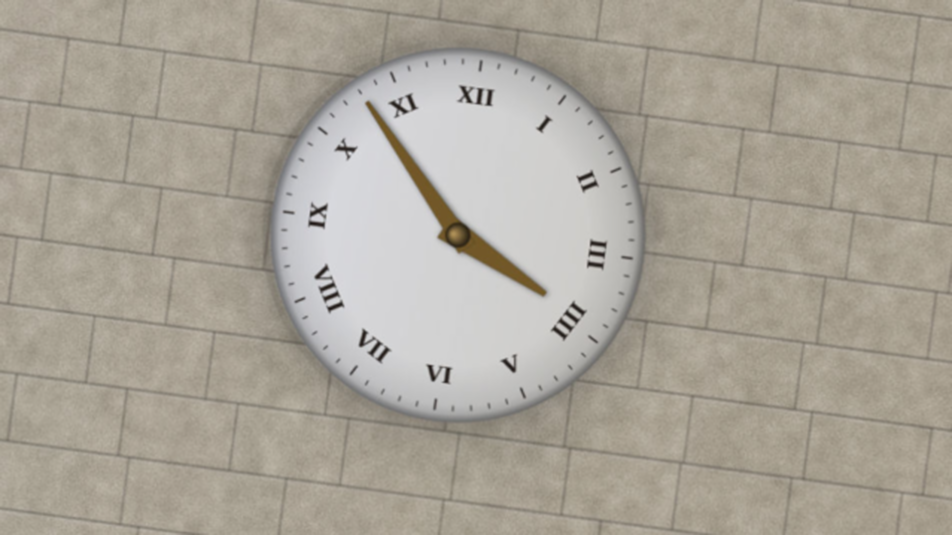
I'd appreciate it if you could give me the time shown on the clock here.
3:53
